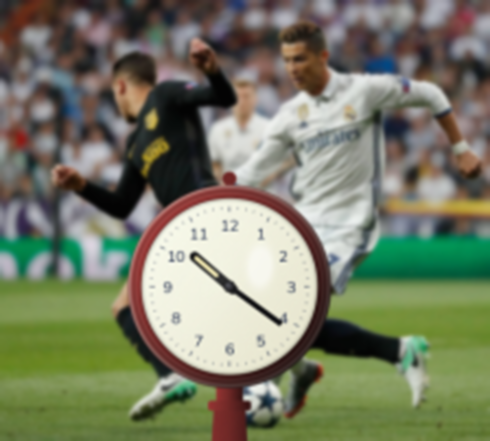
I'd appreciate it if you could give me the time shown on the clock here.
10:21
